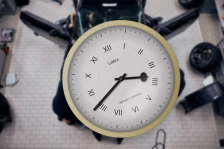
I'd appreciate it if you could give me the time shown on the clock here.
3:41
